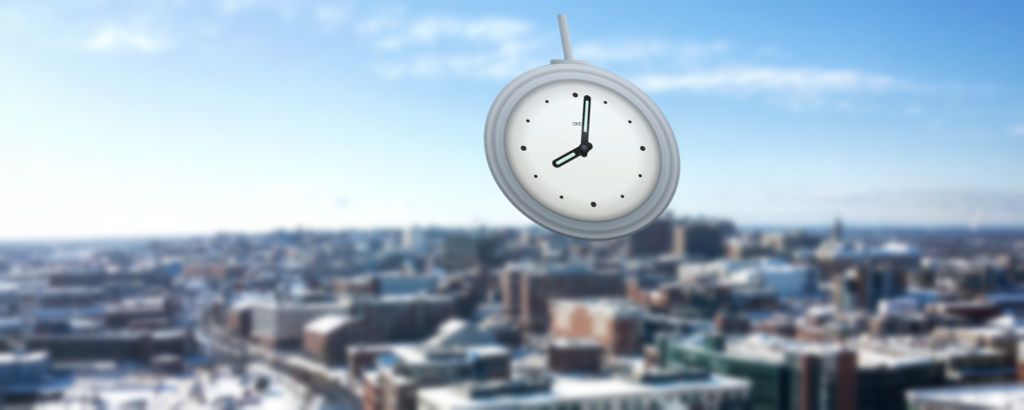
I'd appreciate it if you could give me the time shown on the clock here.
8:02
